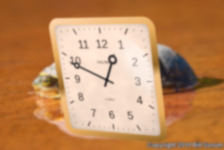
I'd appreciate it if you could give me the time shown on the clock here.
12:49
